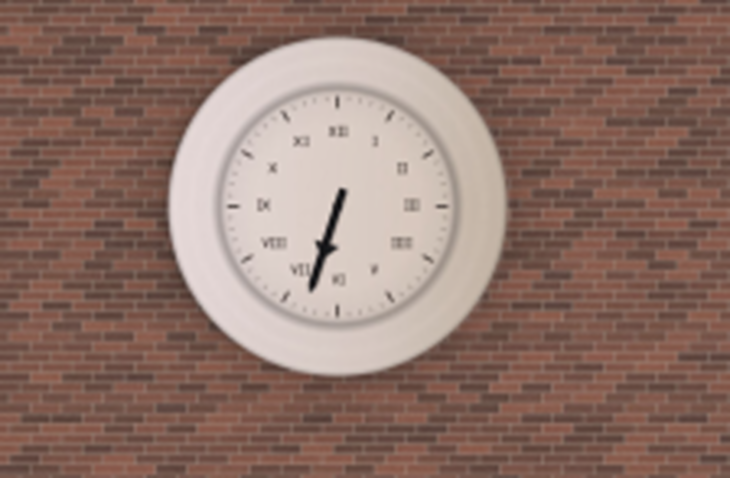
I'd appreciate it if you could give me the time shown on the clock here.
6:33
